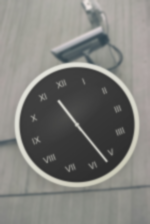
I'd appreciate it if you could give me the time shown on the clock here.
11:27
